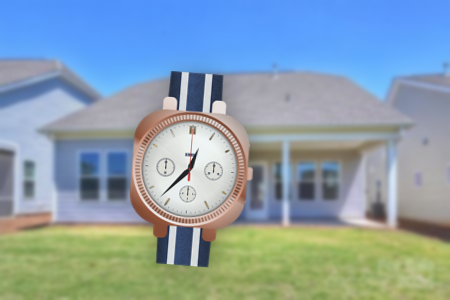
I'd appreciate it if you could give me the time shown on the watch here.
12:37
